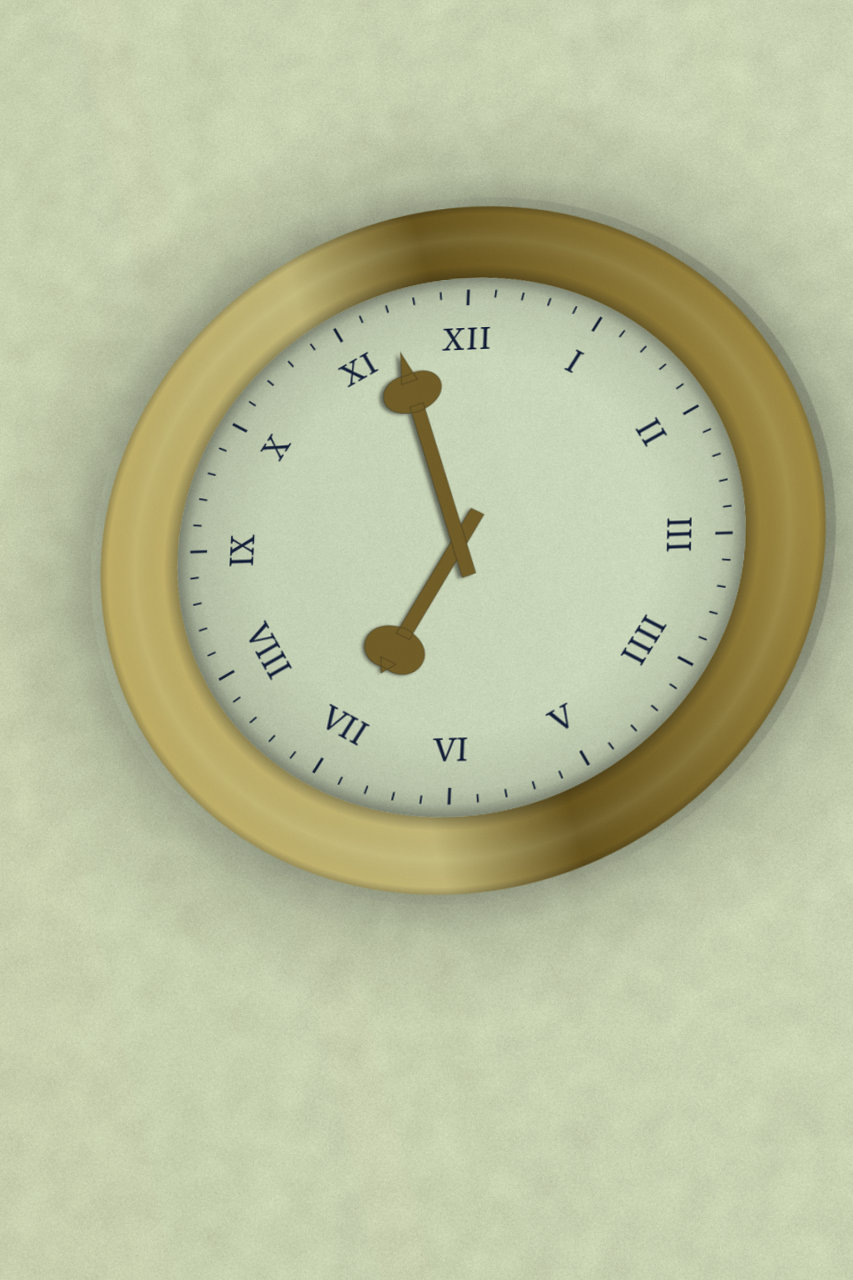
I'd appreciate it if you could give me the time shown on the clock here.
6:57
